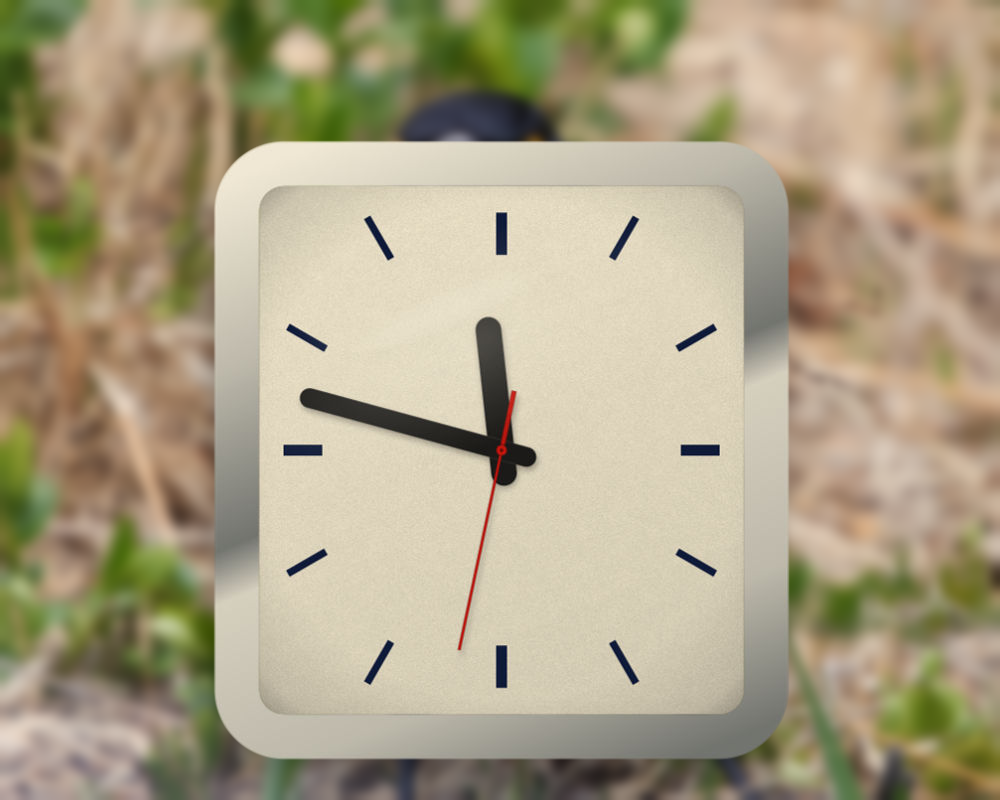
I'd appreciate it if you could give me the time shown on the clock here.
11:47:32
